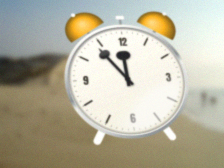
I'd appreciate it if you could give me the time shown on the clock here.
11:54
